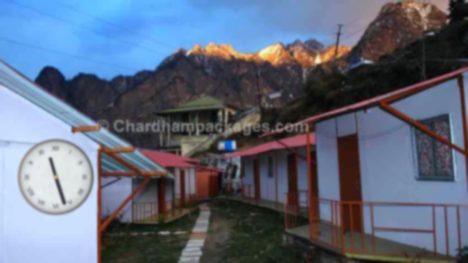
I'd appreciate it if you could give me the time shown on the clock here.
11:27
